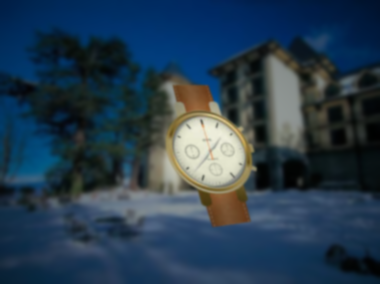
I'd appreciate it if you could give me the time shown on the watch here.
1:38
